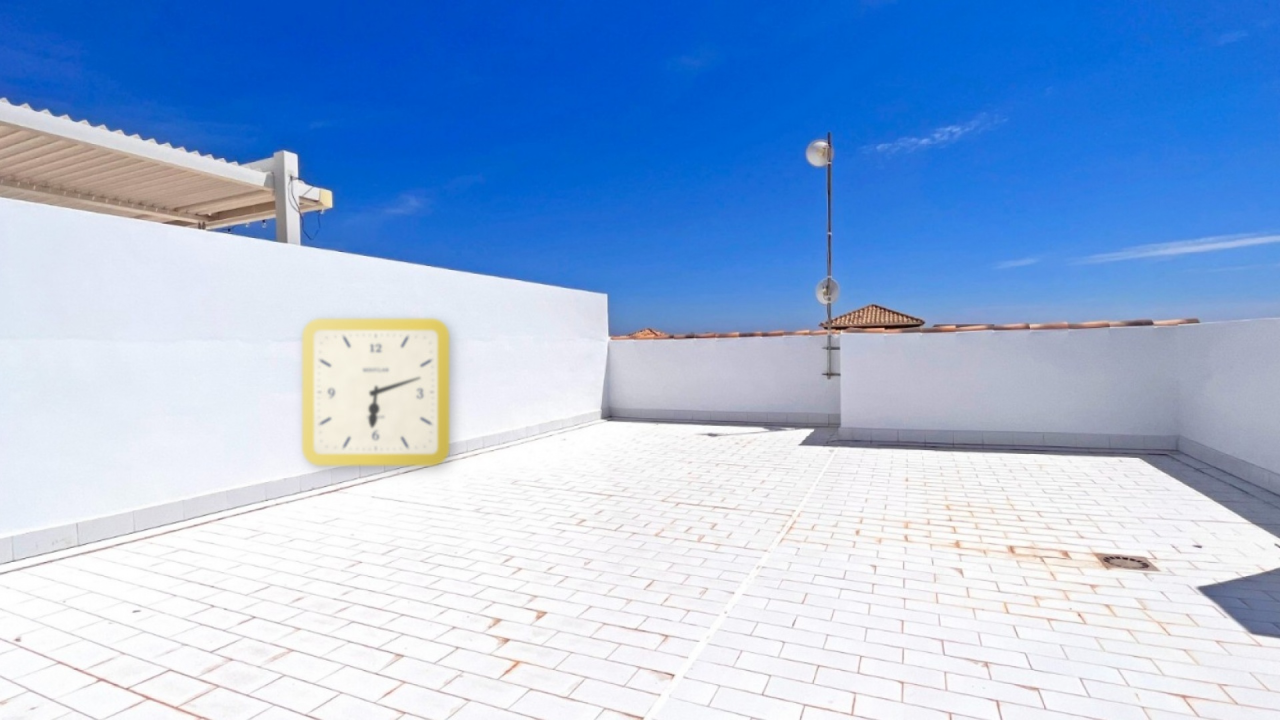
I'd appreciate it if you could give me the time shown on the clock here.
6:12
